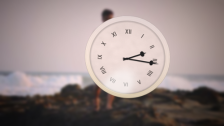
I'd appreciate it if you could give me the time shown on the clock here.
2:16
